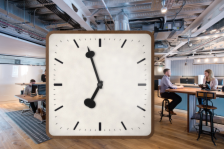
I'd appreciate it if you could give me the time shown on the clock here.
6:57
